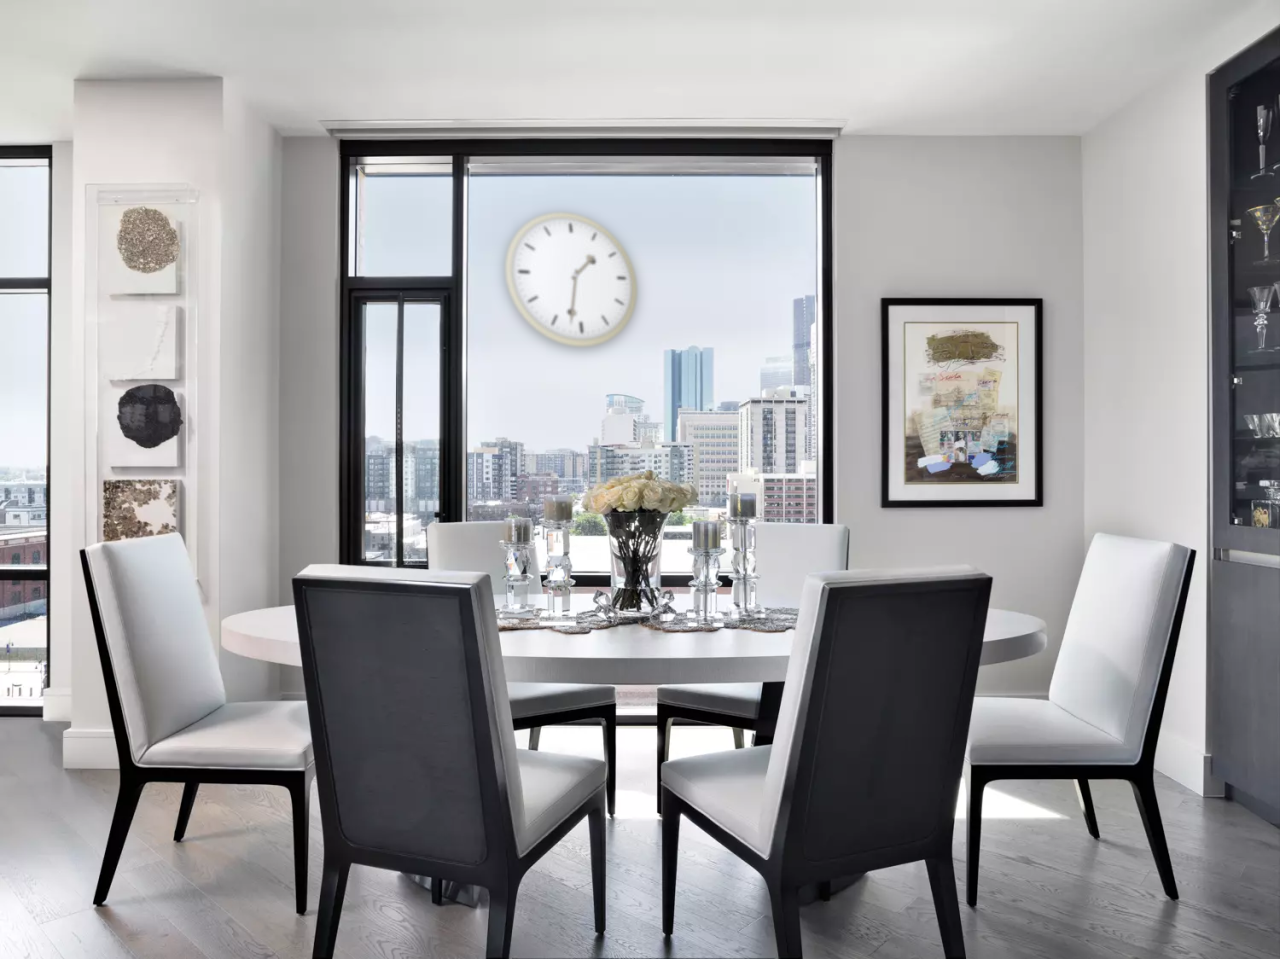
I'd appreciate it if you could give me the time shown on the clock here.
1:32
